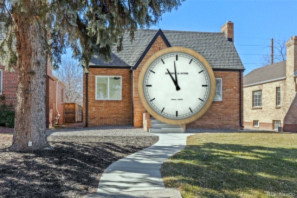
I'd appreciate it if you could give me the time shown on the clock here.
10:59
